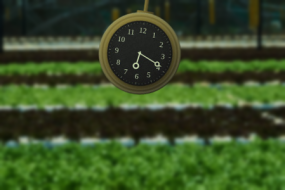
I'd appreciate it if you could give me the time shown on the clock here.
6:19
